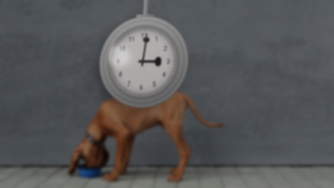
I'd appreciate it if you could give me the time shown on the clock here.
3:01
